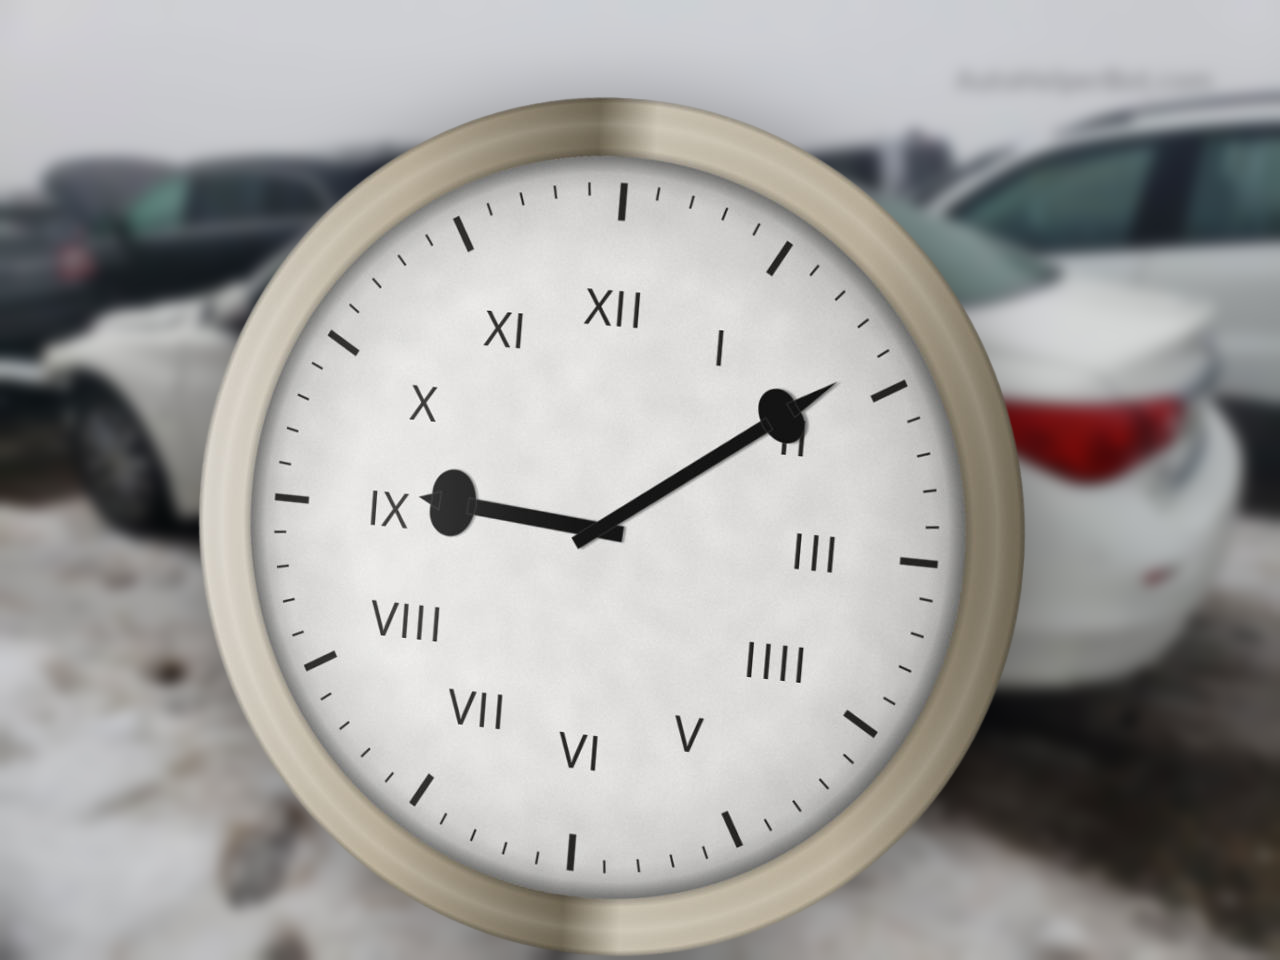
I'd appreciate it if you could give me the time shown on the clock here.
9:09
